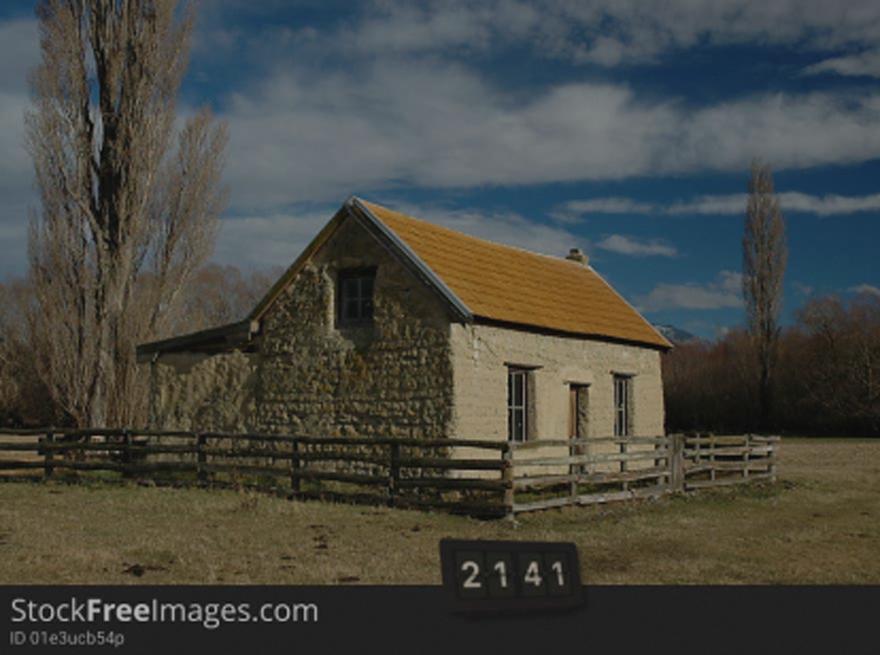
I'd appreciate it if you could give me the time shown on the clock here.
21:41
